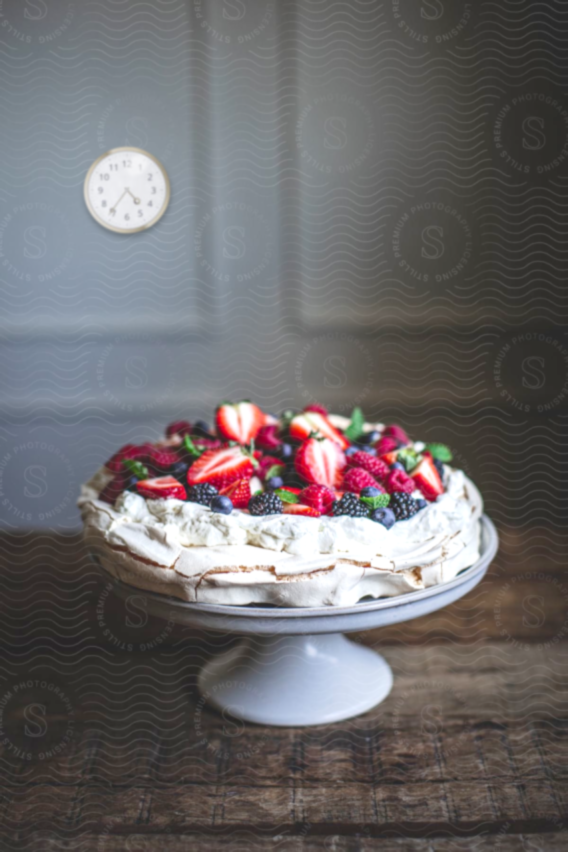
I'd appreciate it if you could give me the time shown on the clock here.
4:36
